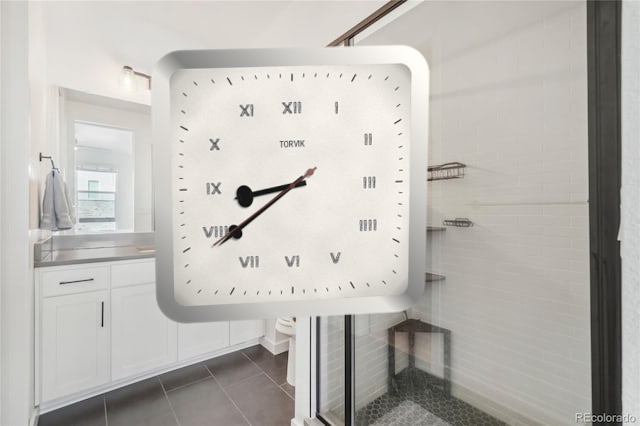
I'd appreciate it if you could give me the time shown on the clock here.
8:38:39
